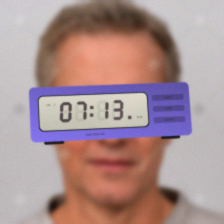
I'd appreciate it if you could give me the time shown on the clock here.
7:13
